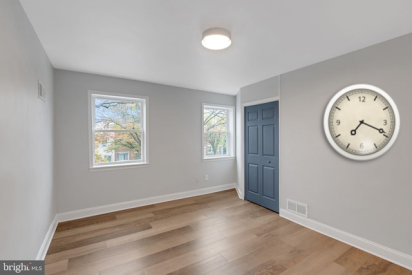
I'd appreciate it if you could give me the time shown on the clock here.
7:19
